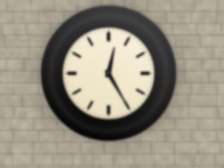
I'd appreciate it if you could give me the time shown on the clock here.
12:25
